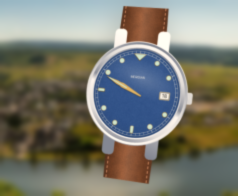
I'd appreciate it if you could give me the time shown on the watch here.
9:49
